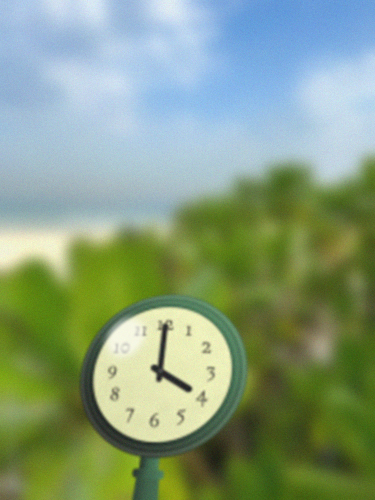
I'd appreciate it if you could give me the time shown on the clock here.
4:00
